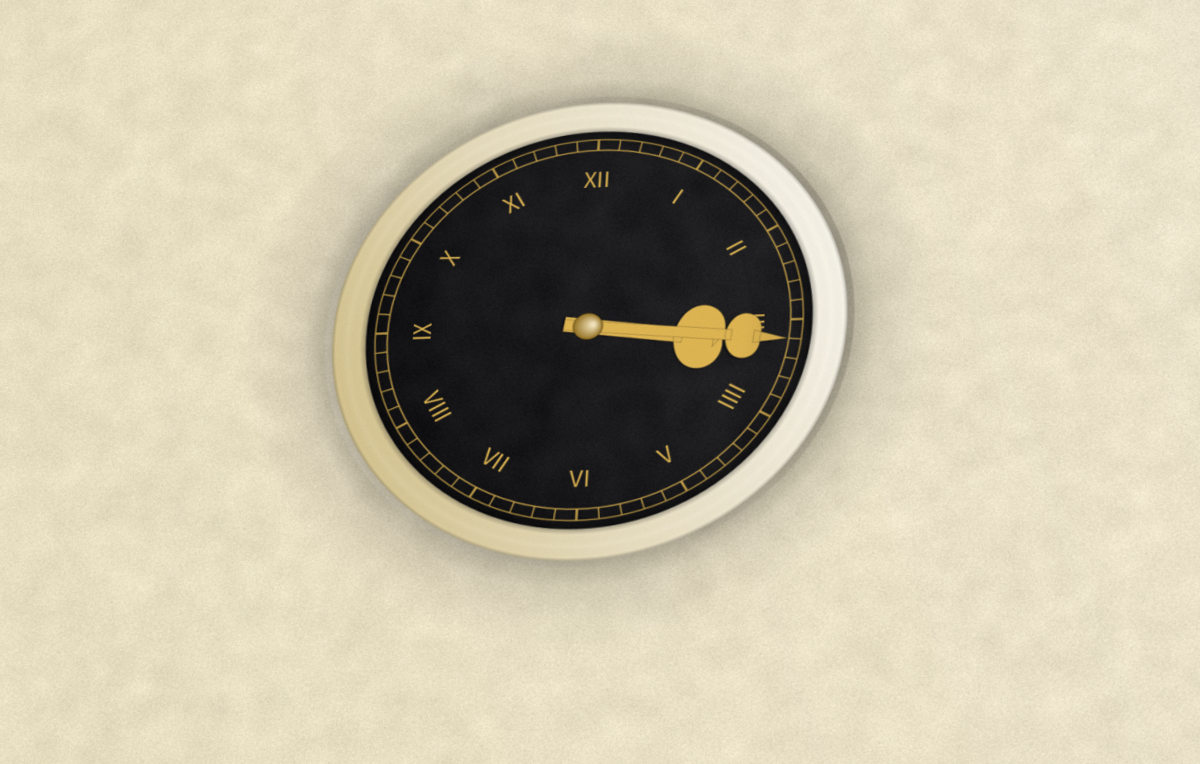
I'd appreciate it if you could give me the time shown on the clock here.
3:16
